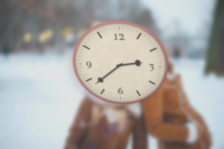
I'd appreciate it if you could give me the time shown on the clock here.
2:38
